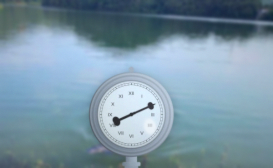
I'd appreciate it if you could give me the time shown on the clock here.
8:11
